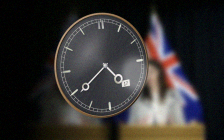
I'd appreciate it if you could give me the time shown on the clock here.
4:39
